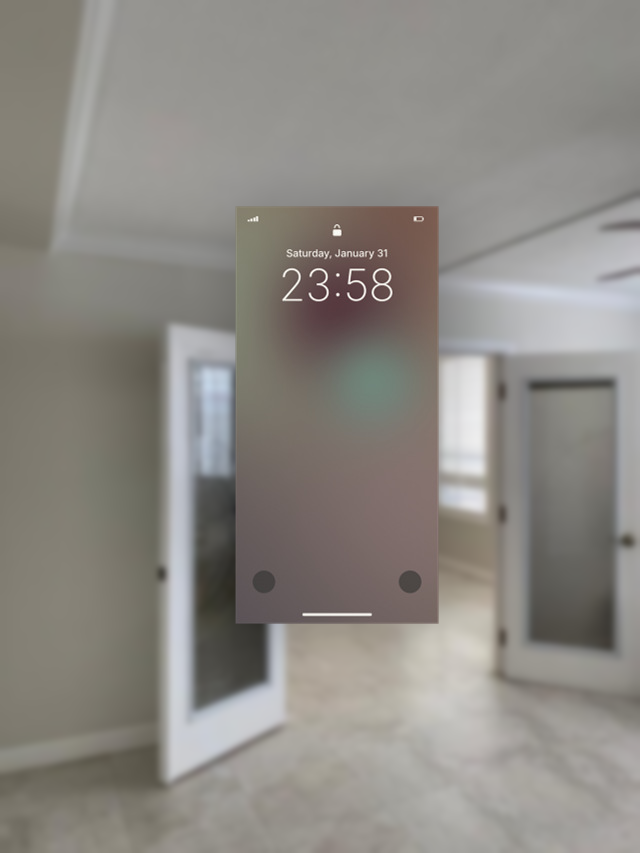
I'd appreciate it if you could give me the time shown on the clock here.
23:58
